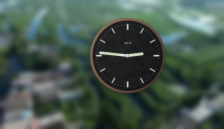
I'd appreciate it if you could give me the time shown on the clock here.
2:46
